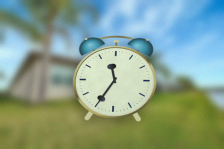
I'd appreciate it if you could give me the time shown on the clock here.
11:35
